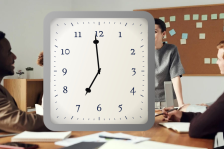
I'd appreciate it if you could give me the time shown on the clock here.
6:59
